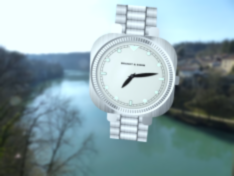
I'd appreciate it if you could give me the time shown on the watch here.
7:13
